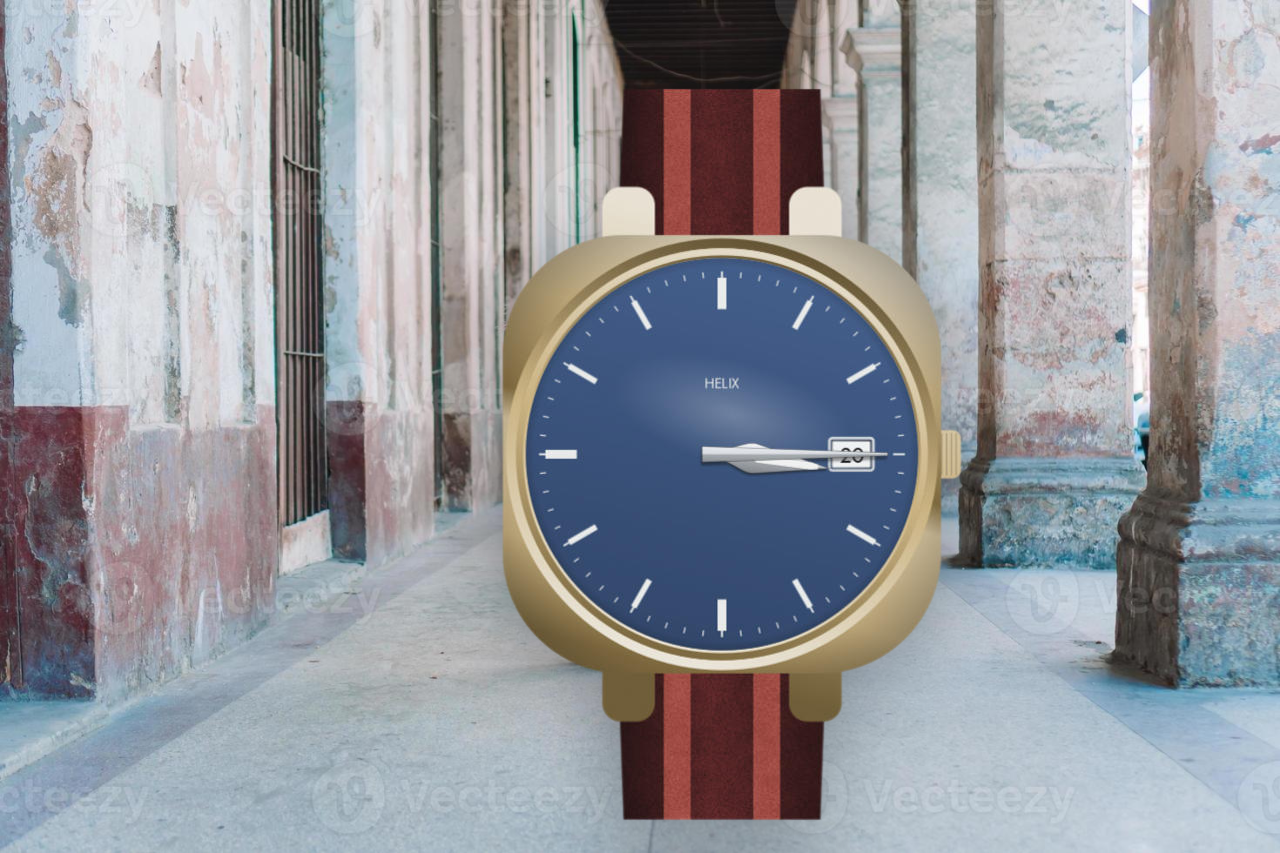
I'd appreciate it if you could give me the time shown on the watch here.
3:15
